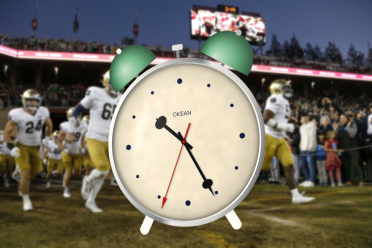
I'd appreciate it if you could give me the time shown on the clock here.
10:25:34
